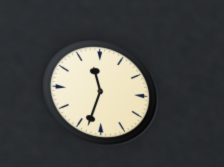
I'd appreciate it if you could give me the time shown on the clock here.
11:33
